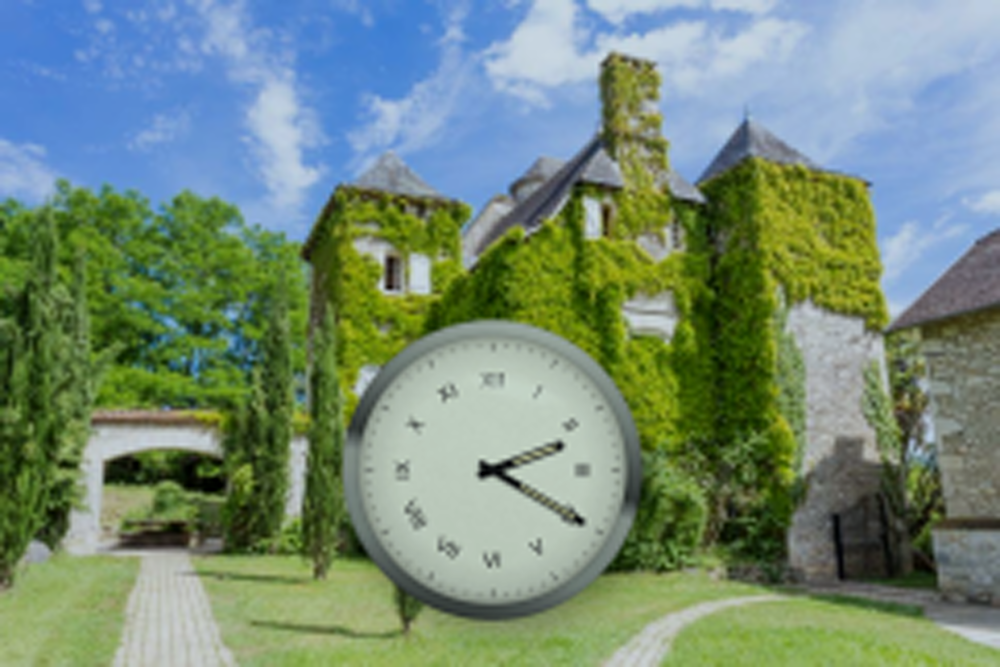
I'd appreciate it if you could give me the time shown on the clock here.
2:20
